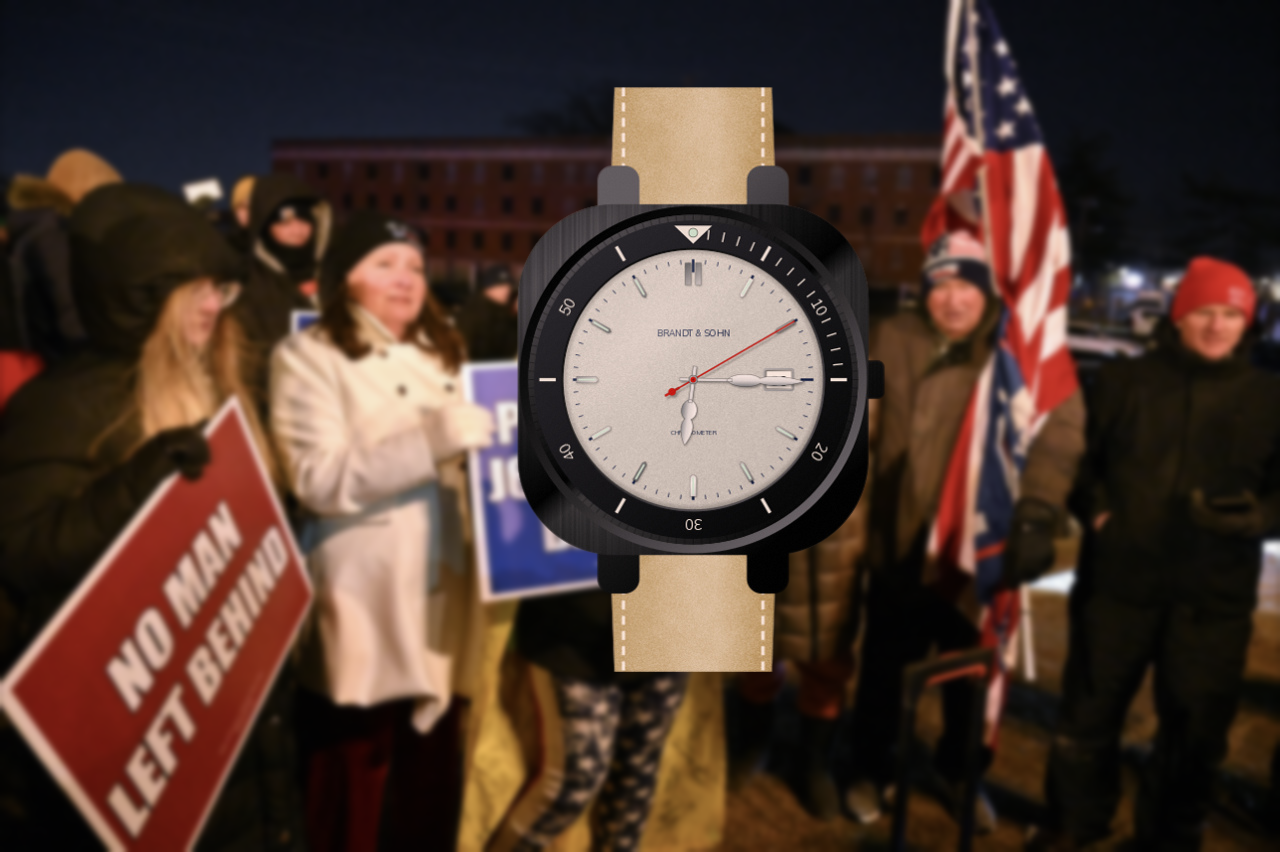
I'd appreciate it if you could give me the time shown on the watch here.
6:15:10
